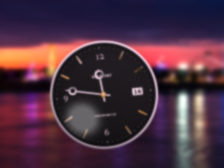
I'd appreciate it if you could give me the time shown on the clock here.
11:47
